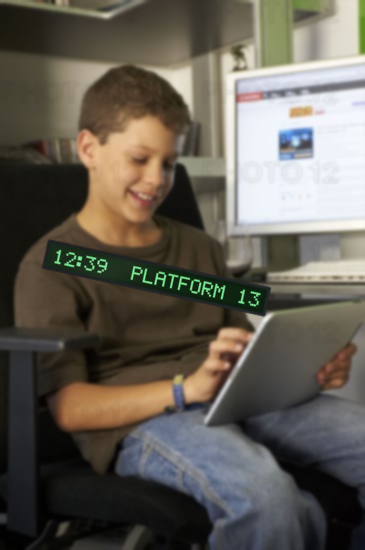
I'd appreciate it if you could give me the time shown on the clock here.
12:39
